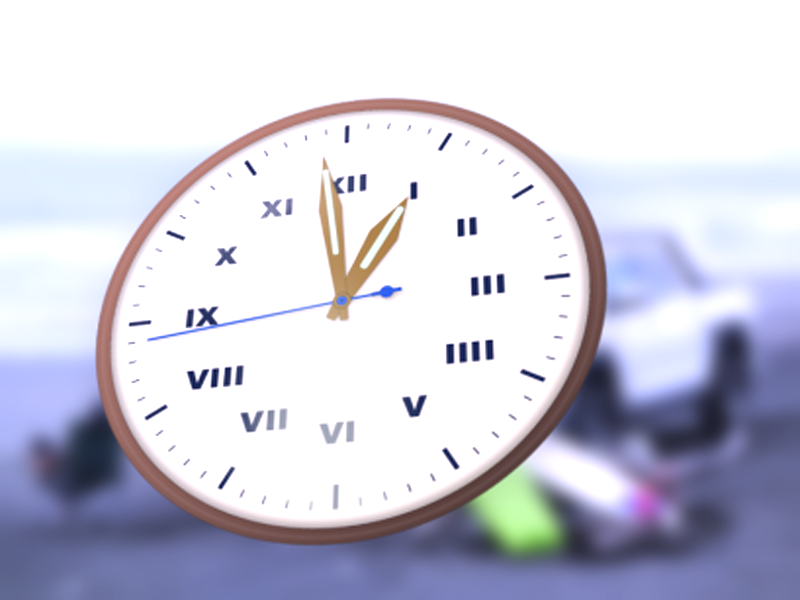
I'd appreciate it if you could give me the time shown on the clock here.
12:58:44
